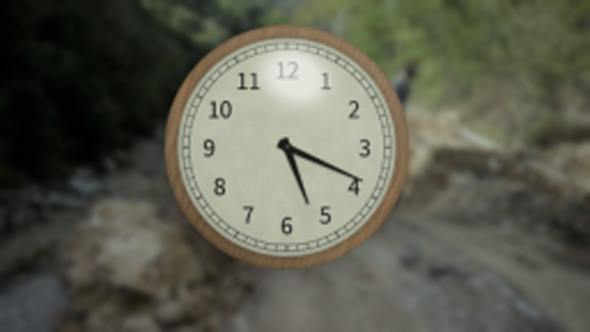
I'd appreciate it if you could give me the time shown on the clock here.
5:19
